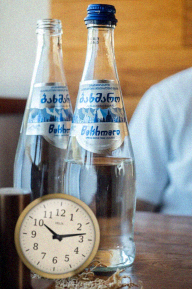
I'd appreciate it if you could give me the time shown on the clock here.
10:13
